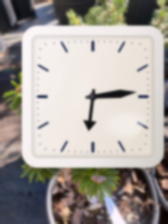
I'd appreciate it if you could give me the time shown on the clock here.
6:14
